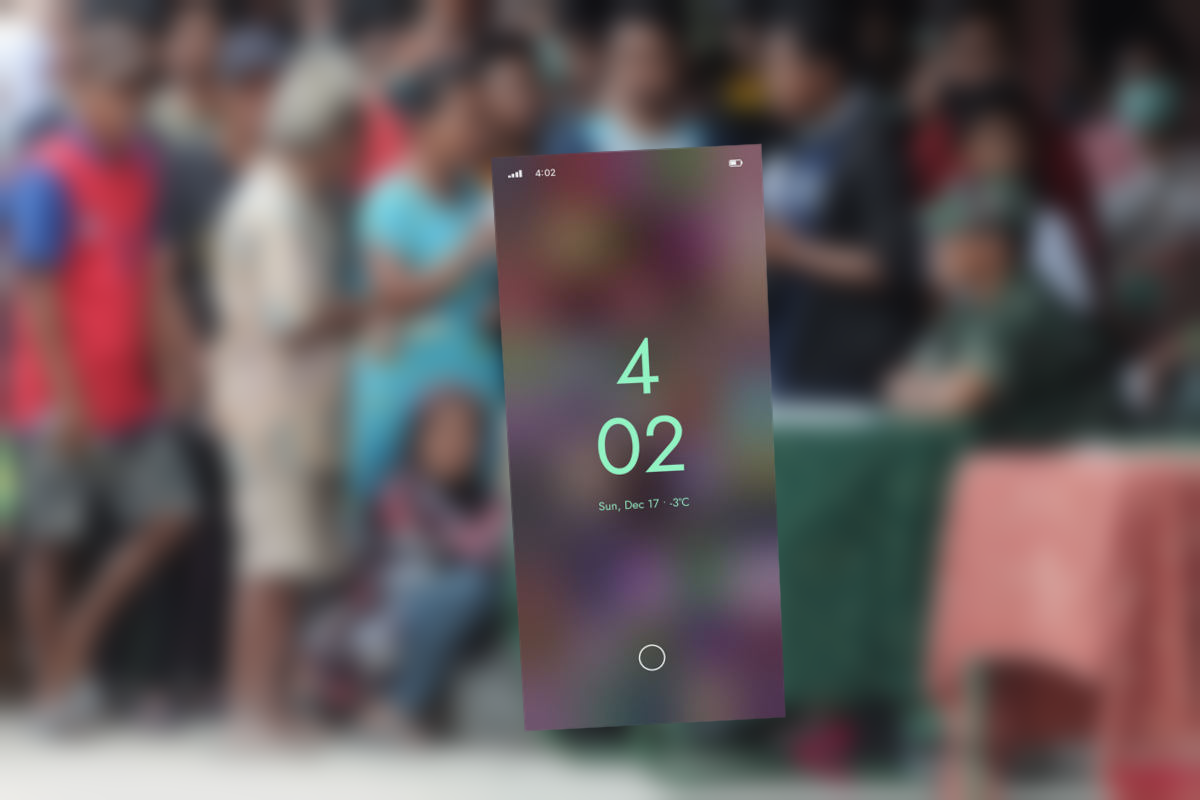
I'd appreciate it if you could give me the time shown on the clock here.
4:02
